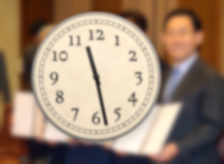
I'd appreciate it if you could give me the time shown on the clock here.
11:28
